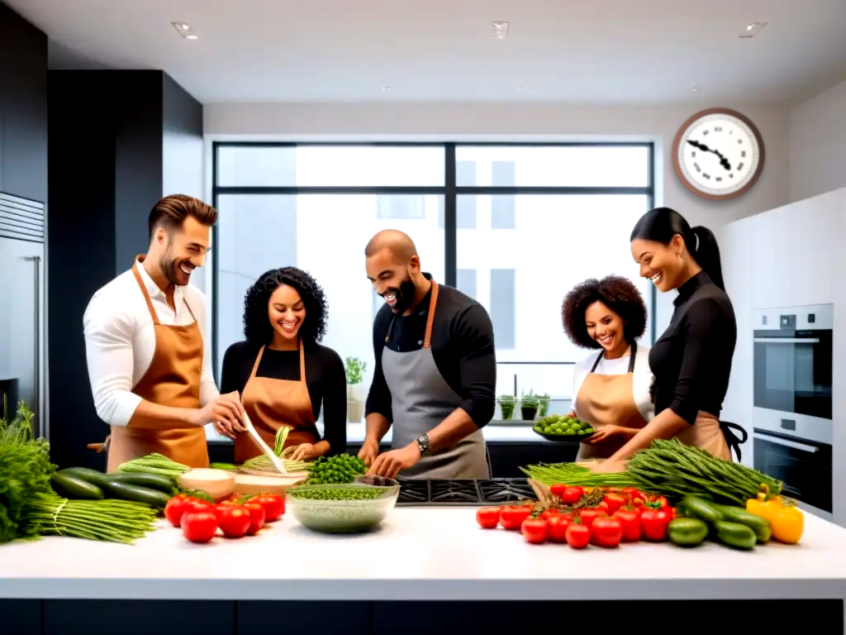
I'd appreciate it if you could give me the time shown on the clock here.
4:49
